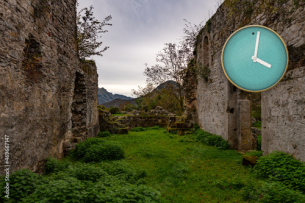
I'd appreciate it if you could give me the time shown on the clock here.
4:02
